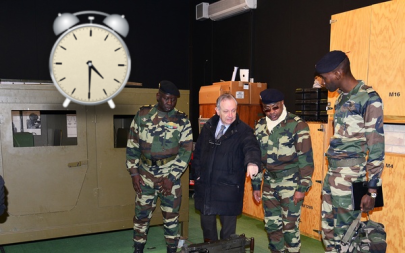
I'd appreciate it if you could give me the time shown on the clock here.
4:30
